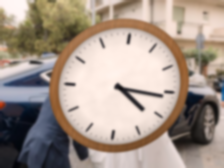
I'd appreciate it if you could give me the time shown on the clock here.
4:16
